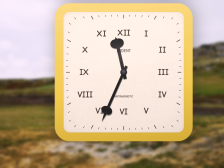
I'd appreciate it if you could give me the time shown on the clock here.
11:34
